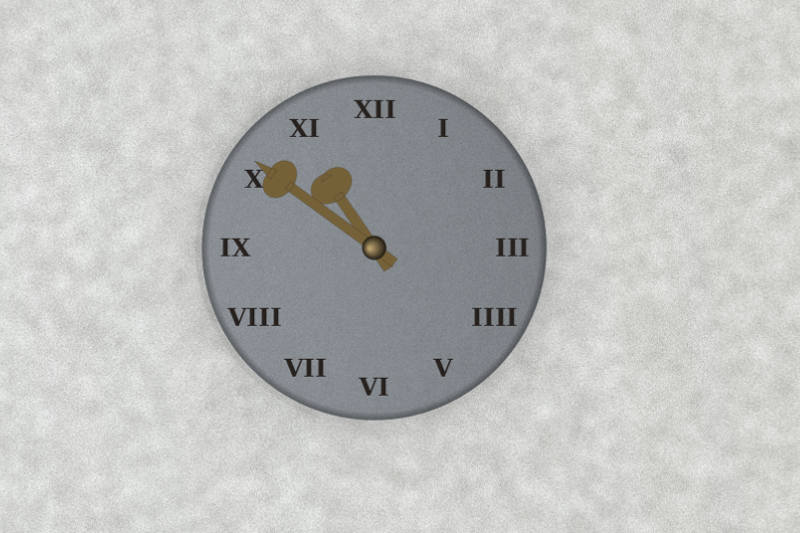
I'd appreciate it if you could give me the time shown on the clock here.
10:51
